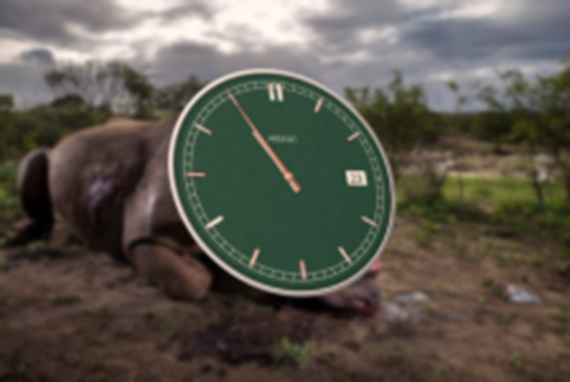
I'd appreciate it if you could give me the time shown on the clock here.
10:55
